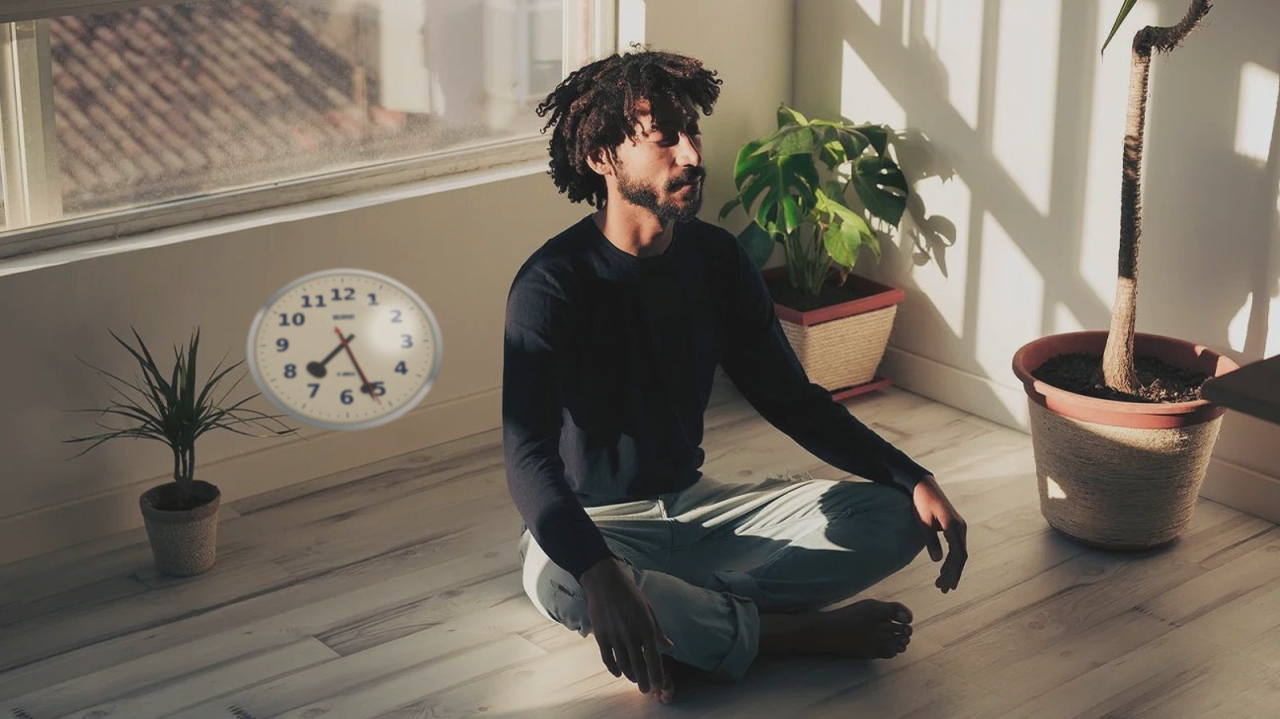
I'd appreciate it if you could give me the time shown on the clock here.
7:26:26
